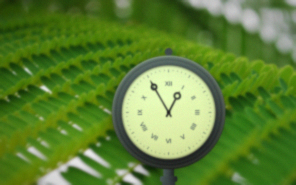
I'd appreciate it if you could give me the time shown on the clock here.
12:55
